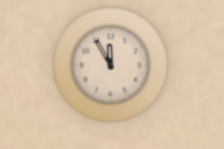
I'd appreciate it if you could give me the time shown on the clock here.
11:55
